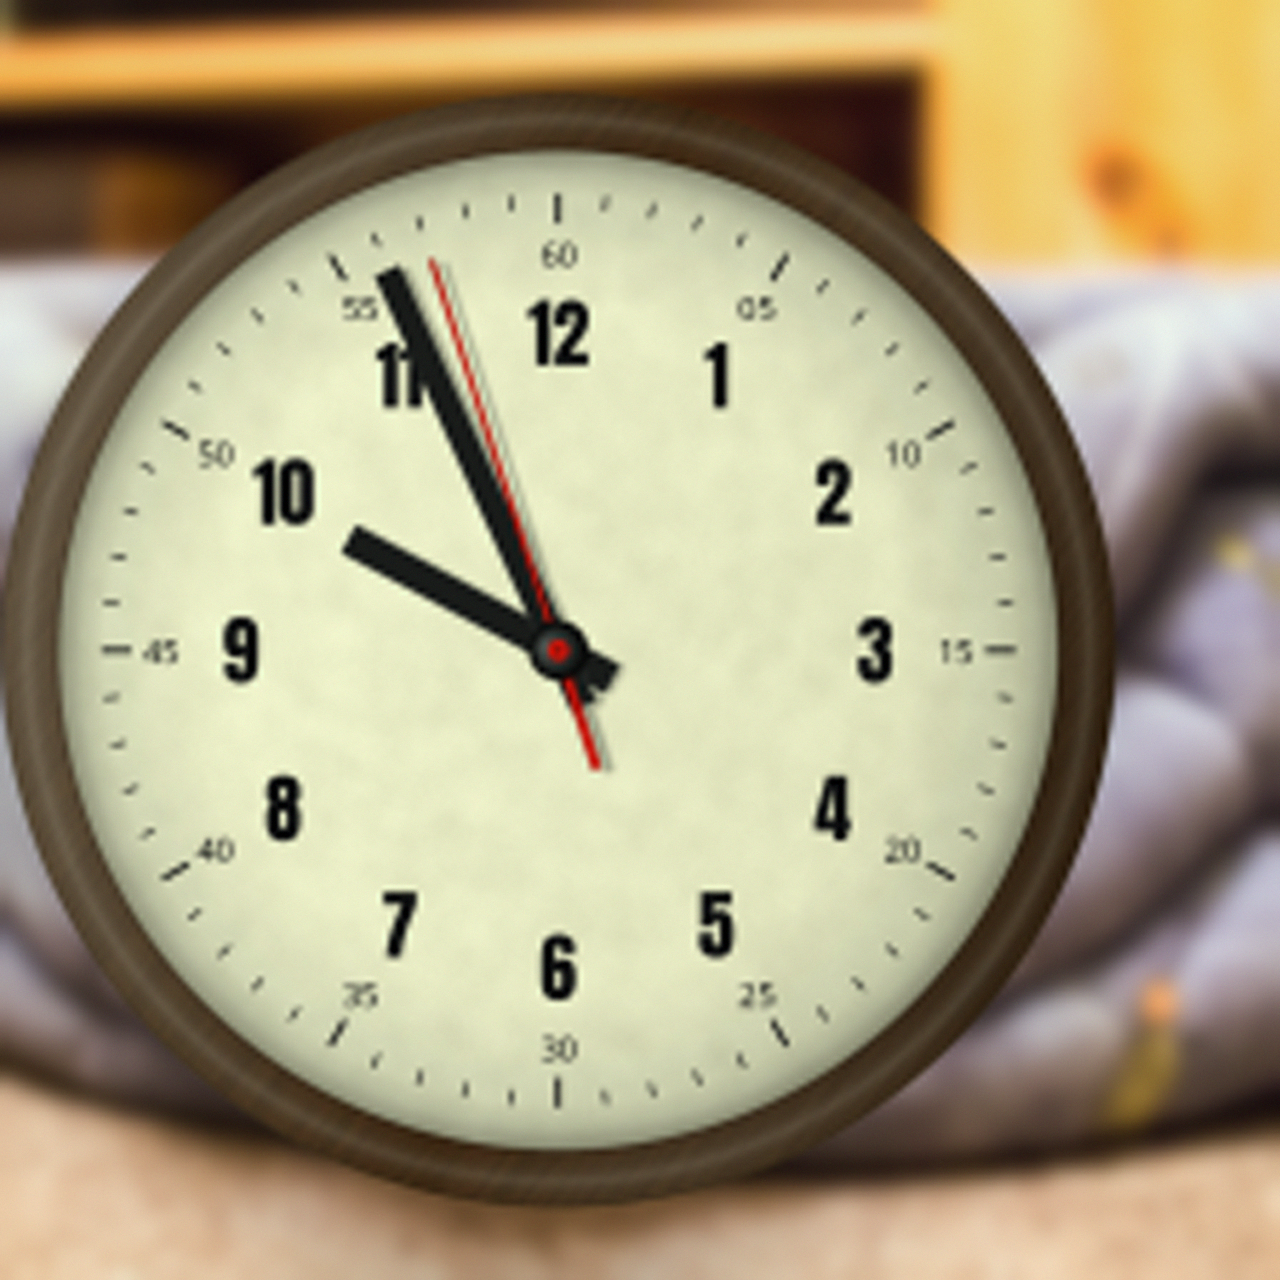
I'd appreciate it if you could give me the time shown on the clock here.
9:55:57
